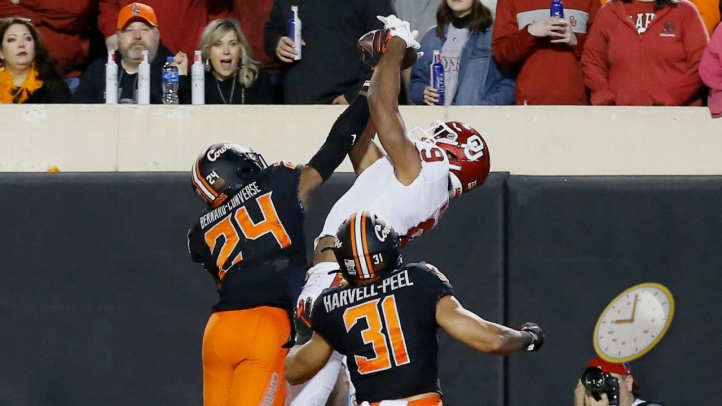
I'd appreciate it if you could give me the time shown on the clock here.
8:58
